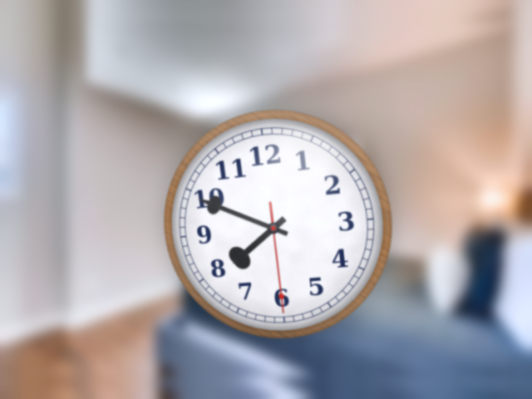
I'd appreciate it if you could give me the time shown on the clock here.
7:49:30
